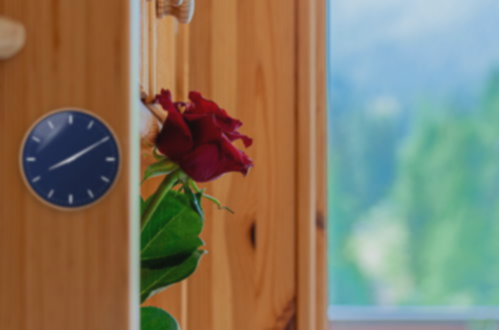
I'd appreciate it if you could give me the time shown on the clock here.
8:10
